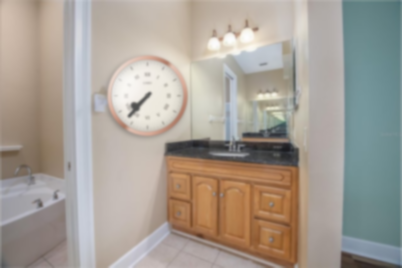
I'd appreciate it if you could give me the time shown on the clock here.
7:37
